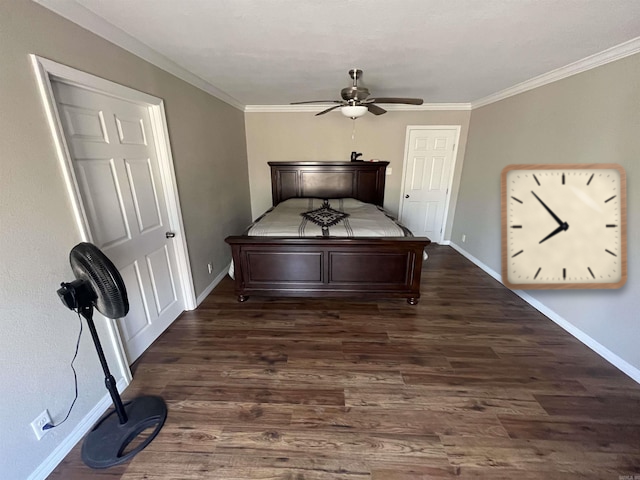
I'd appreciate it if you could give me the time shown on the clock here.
7:53
